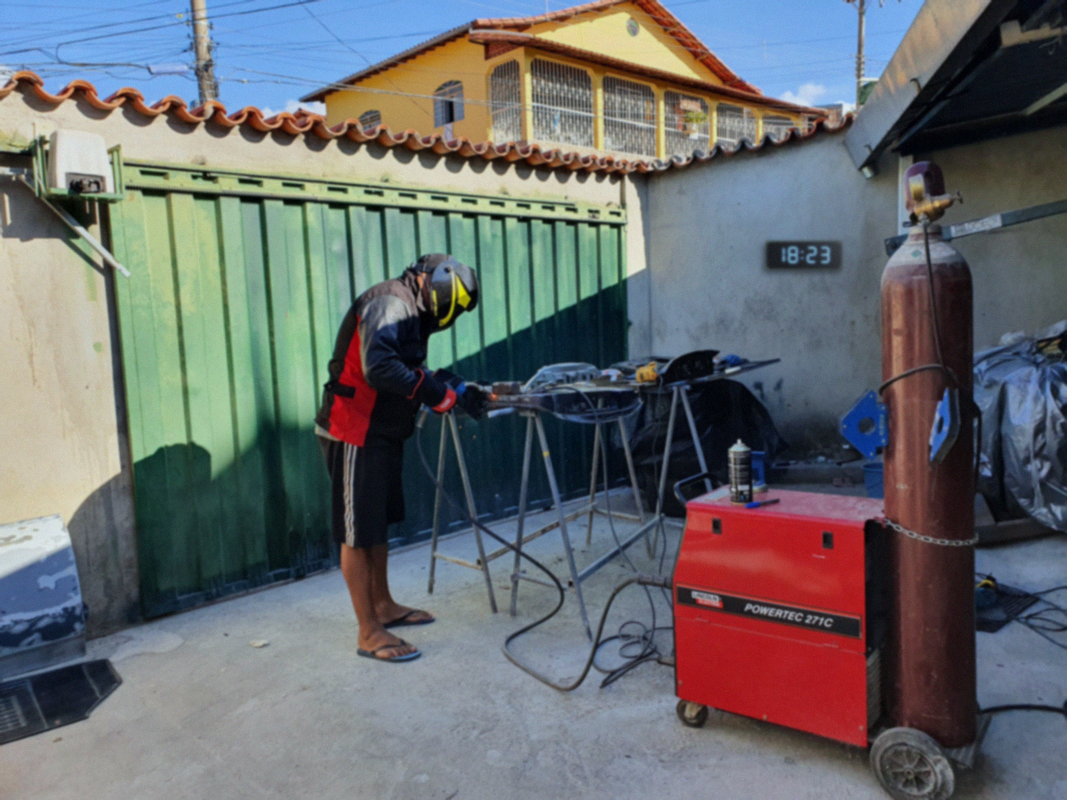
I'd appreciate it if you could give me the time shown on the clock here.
18:23
